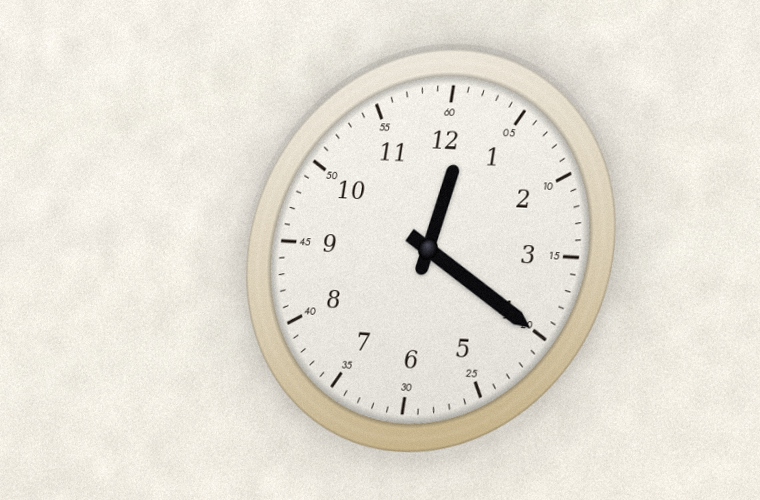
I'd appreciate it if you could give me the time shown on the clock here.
12:20
